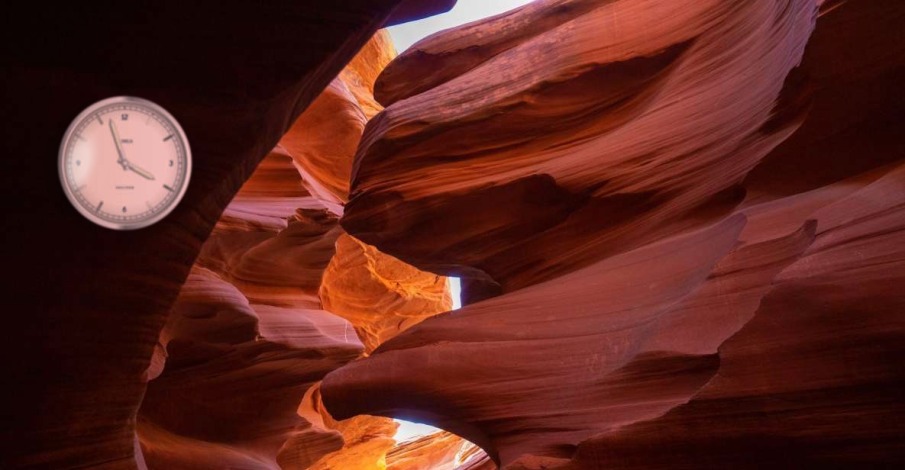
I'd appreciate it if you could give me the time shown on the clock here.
3:57
